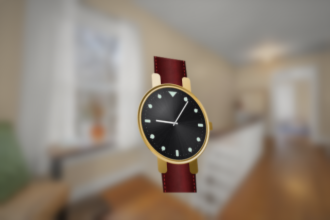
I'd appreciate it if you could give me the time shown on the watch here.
9:06
